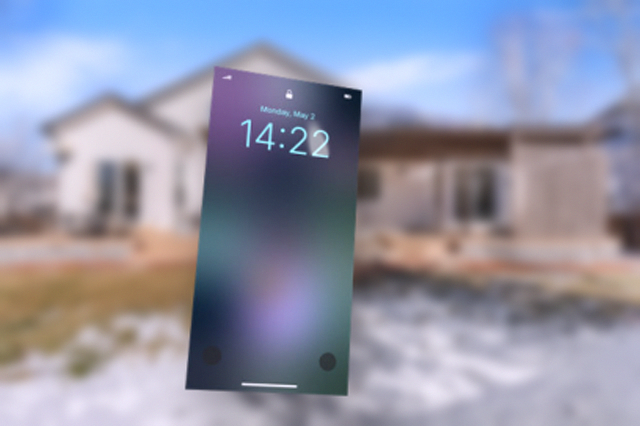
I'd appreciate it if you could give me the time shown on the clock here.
14:22
